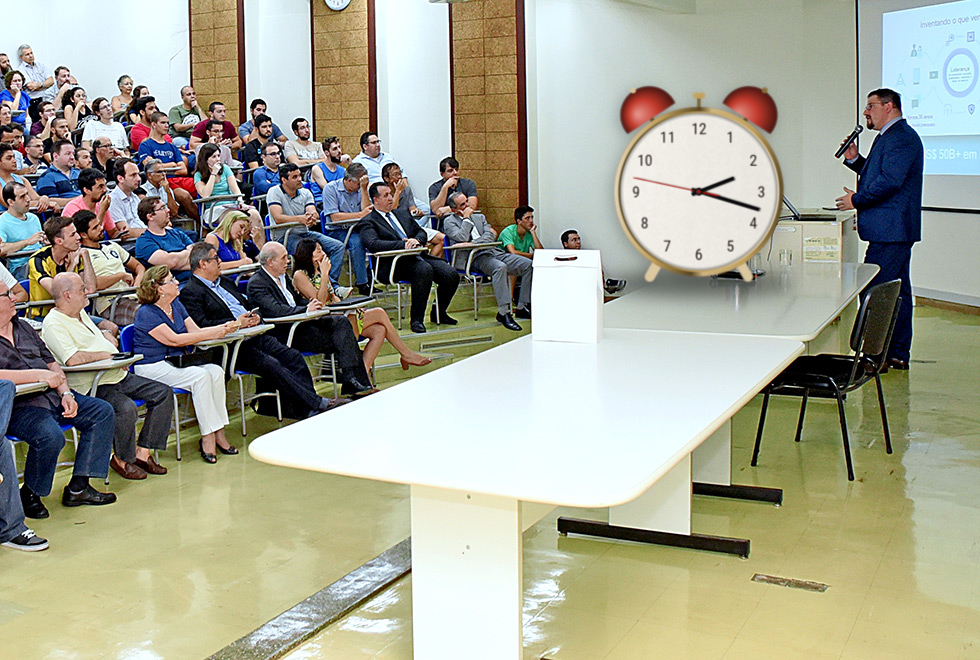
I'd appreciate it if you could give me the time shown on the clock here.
2:17:47
